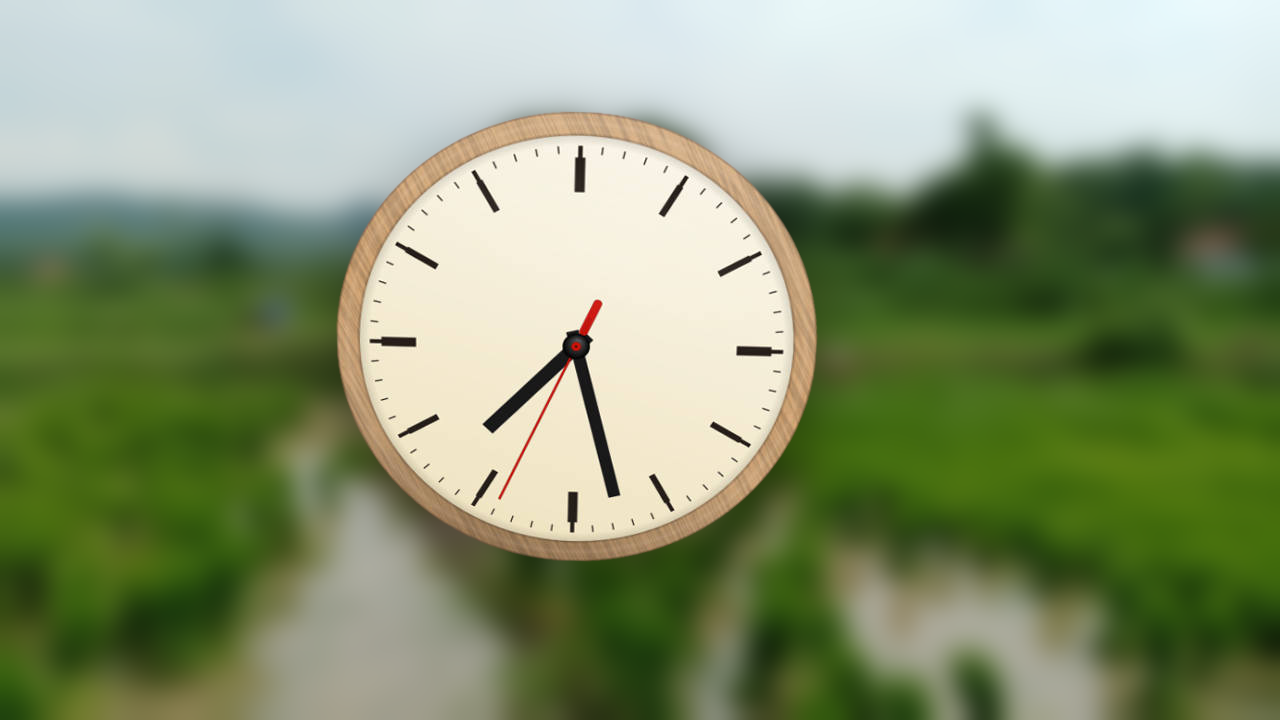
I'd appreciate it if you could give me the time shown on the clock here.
7:27:34
